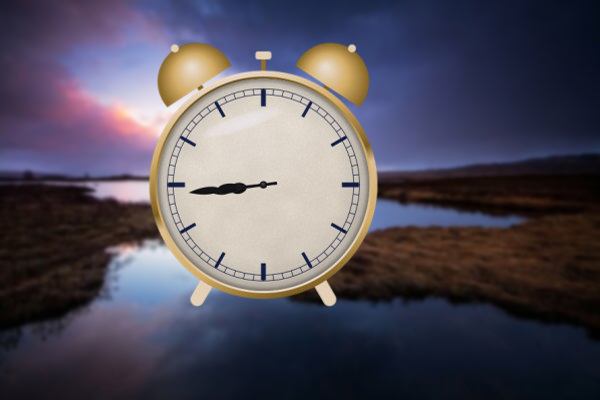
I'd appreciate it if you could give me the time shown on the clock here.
8:44
